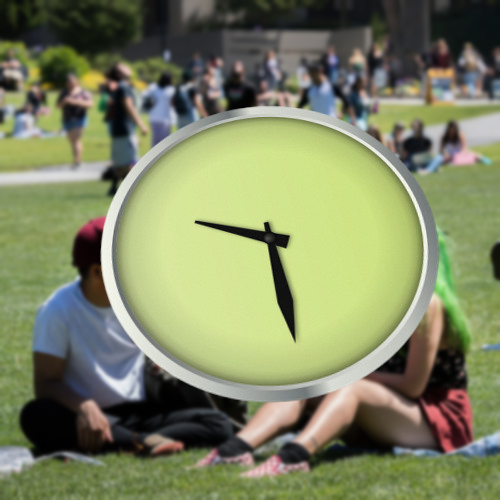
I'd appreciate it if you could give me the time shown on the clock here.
9:28
